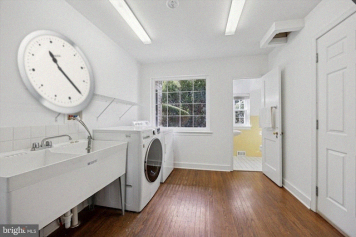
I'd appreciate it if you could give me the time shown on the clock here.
11:25
